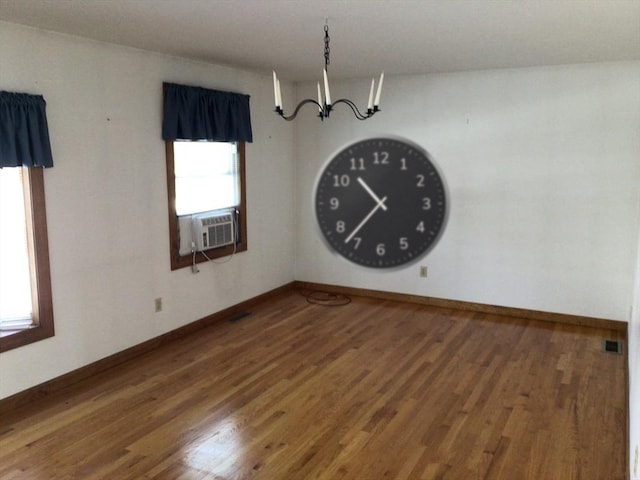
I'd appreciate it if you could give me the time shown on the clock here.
10:37
